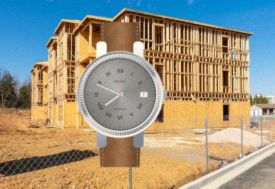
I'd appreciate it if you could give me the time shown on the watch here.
7:49
